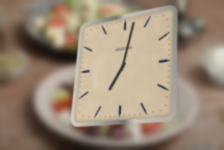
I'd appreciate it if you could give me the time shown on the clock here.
7:02
